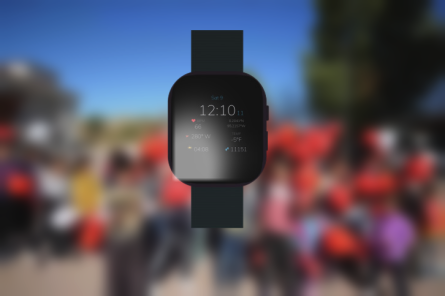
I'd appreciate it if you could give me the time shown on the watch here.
12:10
